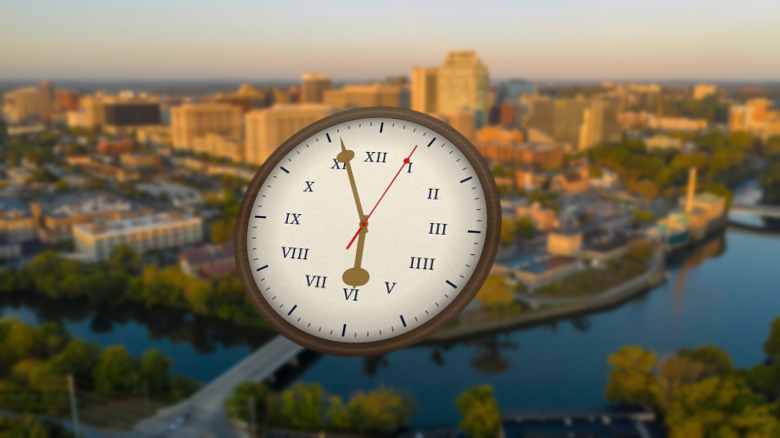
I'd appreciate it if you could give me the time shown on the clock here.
5:56:04
